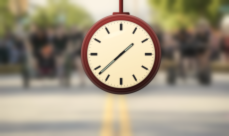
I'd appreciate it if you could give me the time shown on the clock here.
1:38
